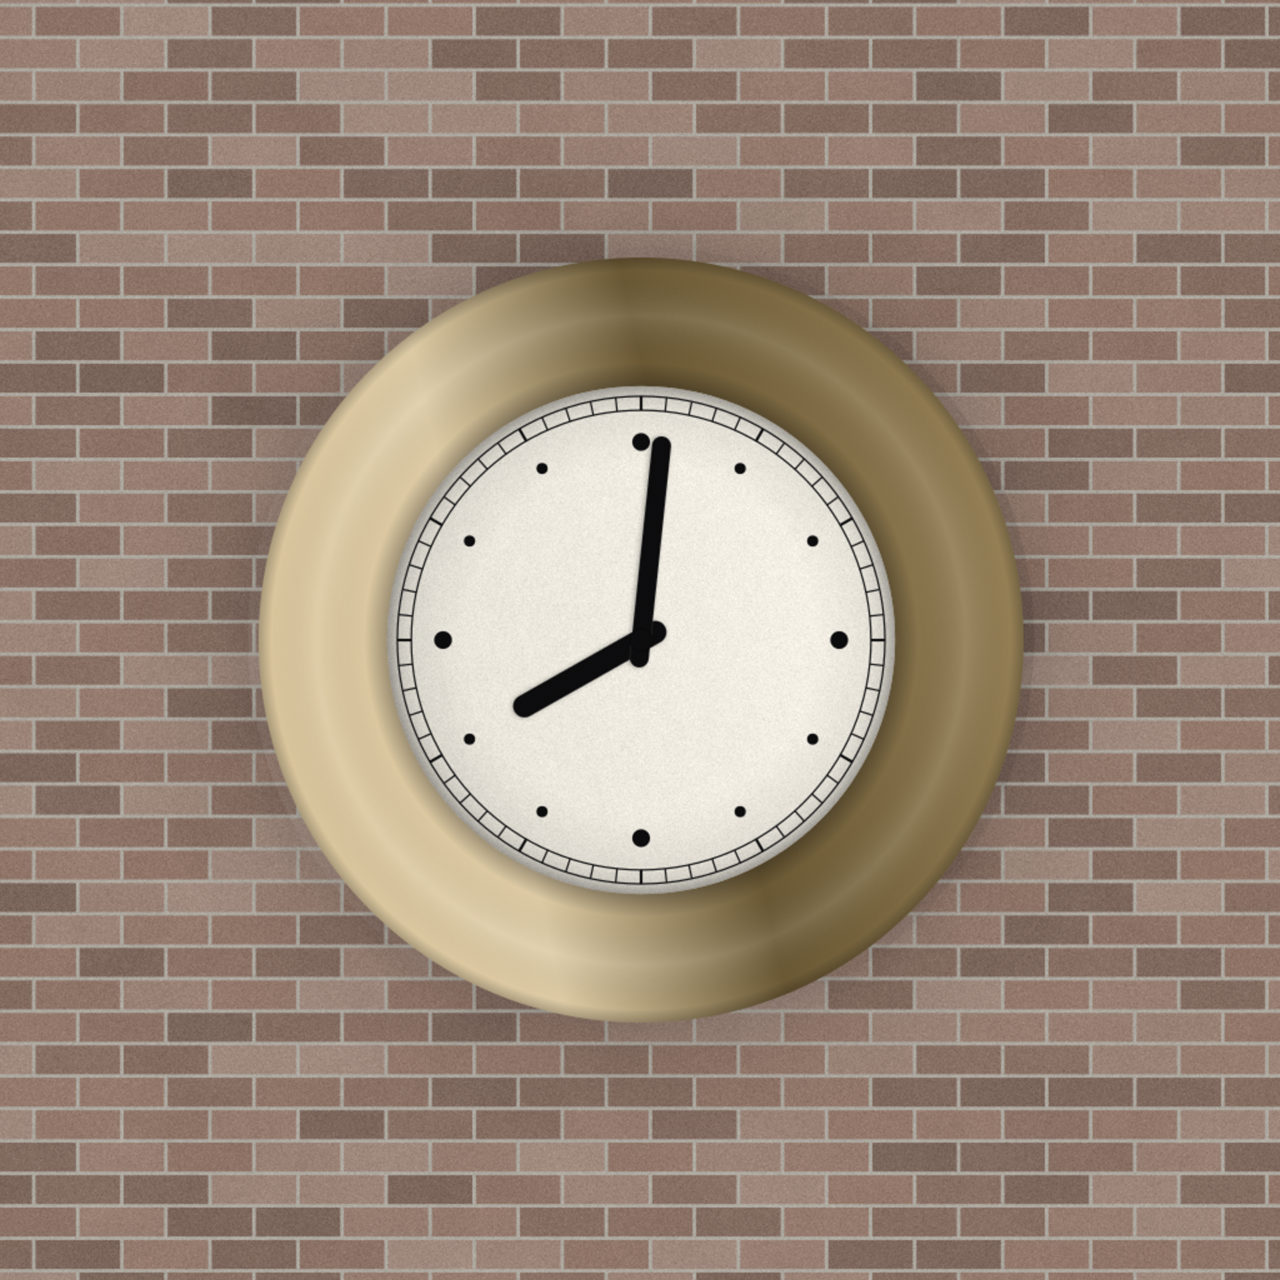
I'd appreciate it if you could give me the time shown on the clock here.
8:01
